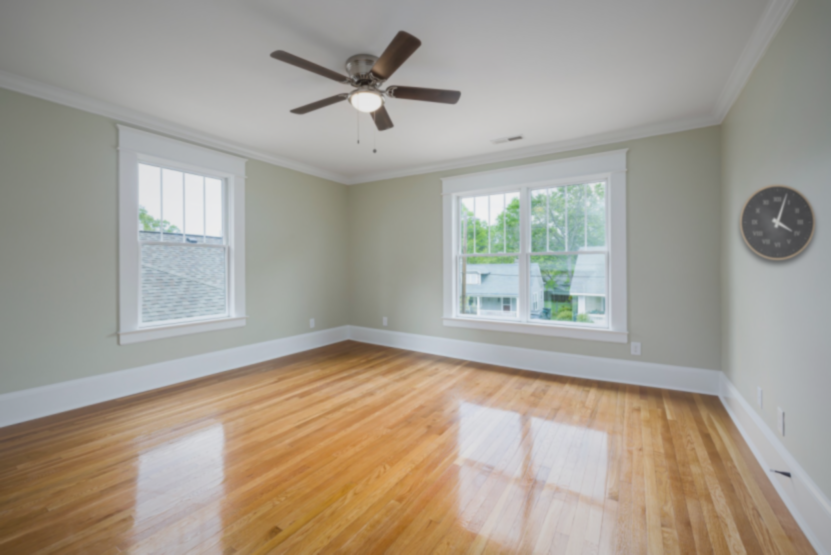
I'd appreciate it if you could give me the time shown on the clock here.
4:03
